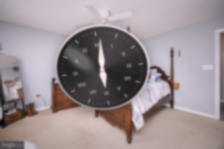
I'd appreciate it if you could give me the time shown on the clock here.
6:01
